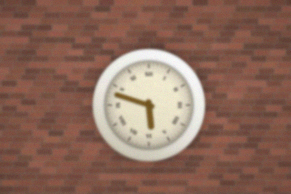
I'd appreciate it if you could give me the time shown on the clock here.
5:48
